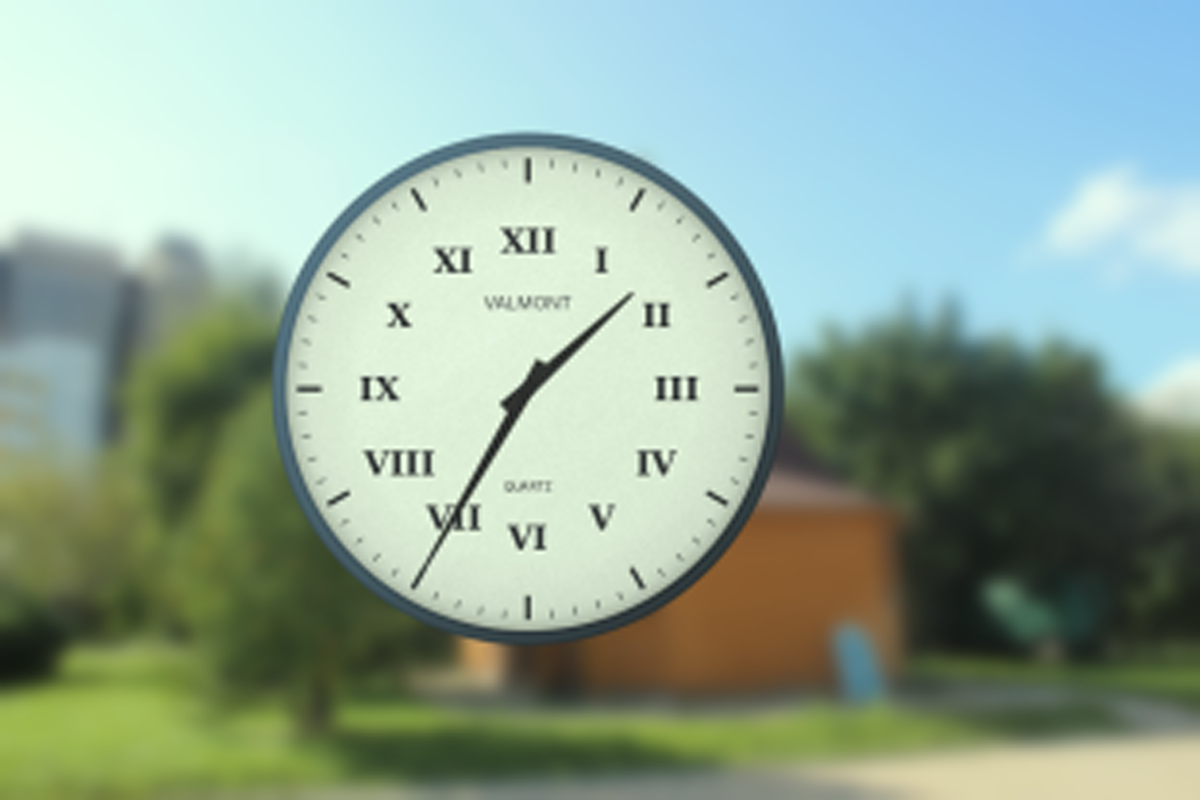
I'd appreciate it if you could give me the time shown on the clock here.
1:35
